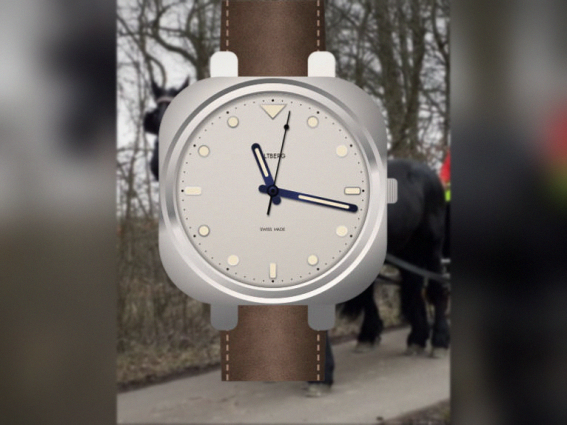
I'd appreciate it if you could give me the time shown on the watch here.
11:17:02
